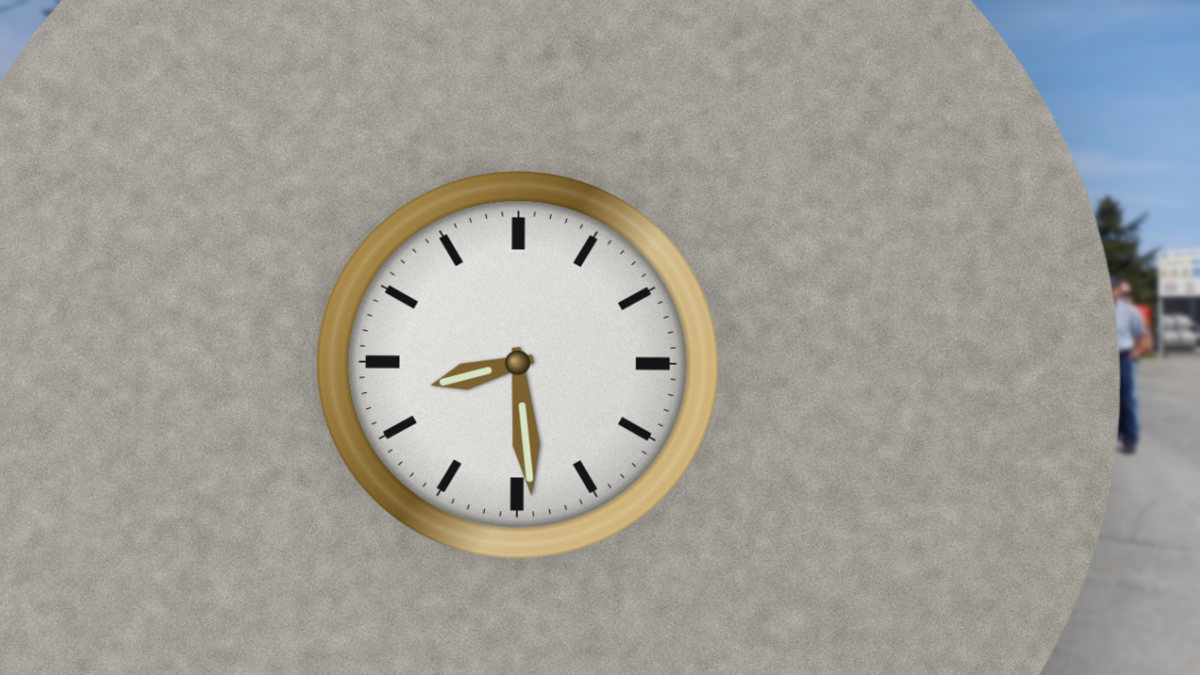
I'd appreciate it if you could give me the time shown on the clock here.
8:29
